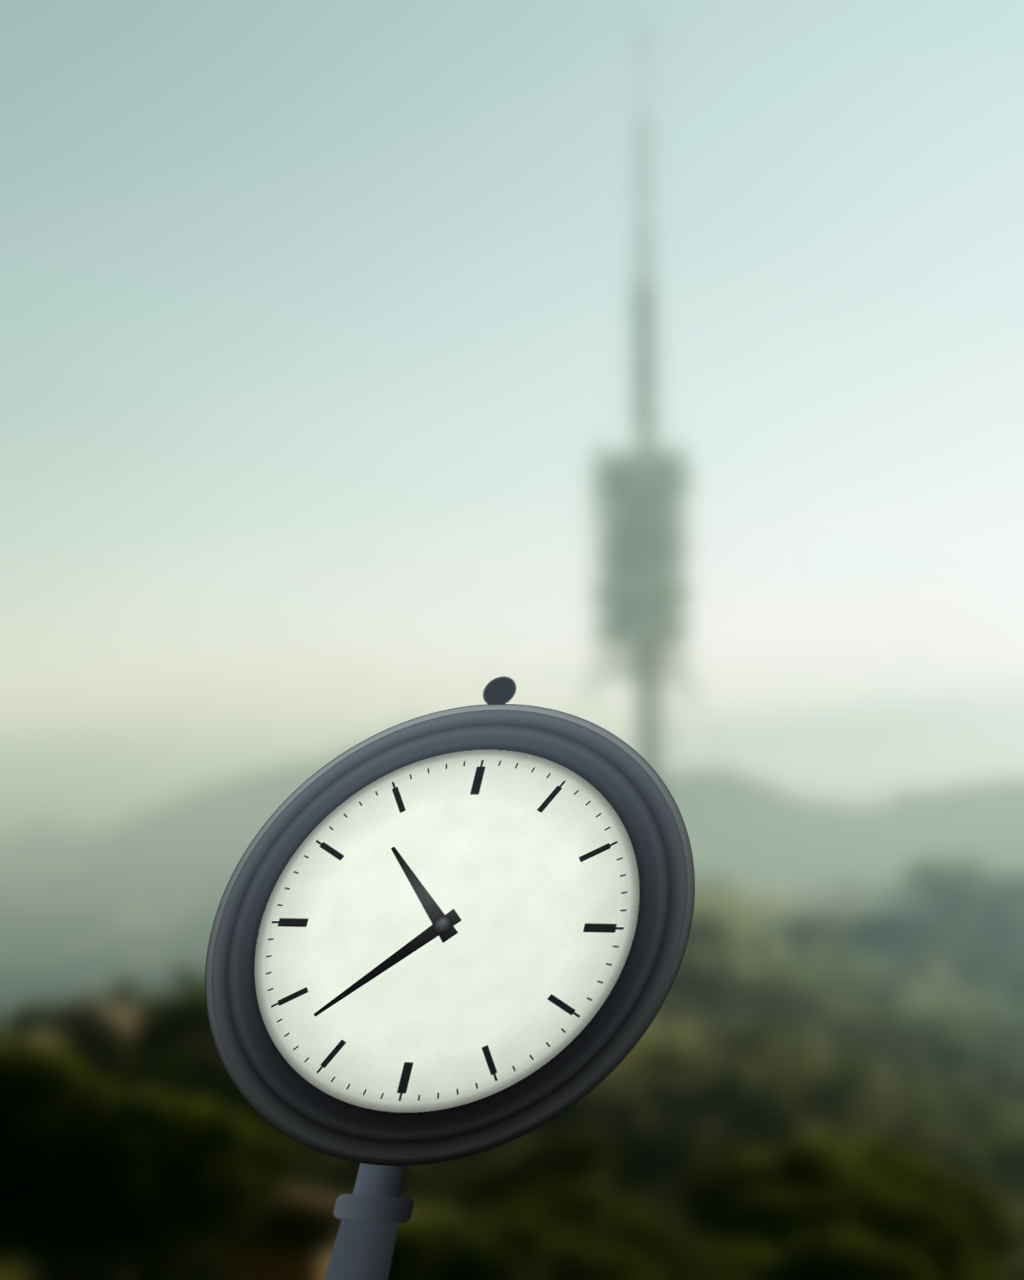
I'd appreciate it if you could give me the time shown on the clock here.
10:38
